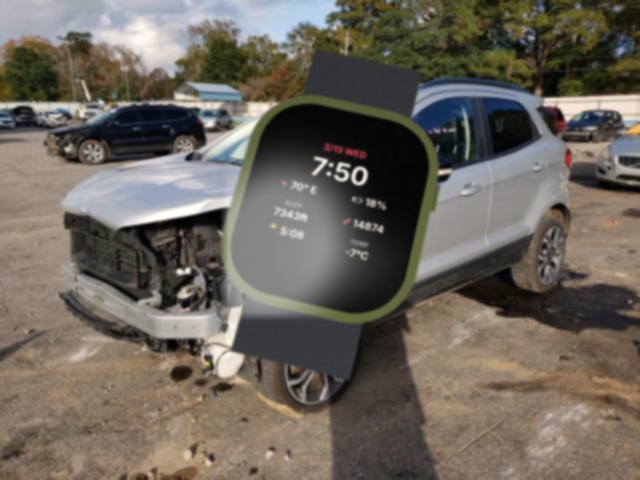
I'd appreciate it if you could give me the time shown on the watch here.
7:50
